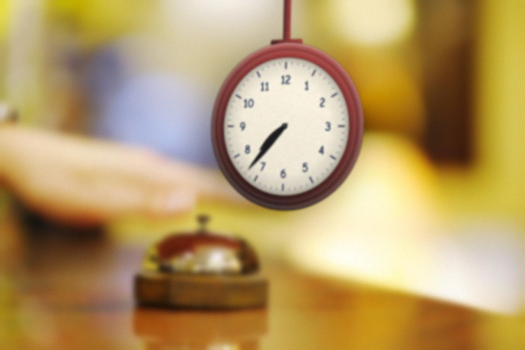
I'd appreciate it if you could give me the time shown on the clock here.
7:37
